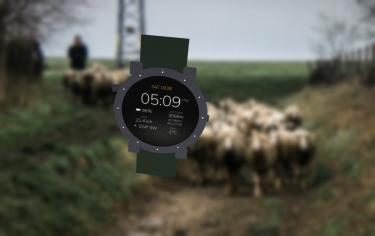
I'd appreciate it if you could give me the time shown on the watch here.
5:09
